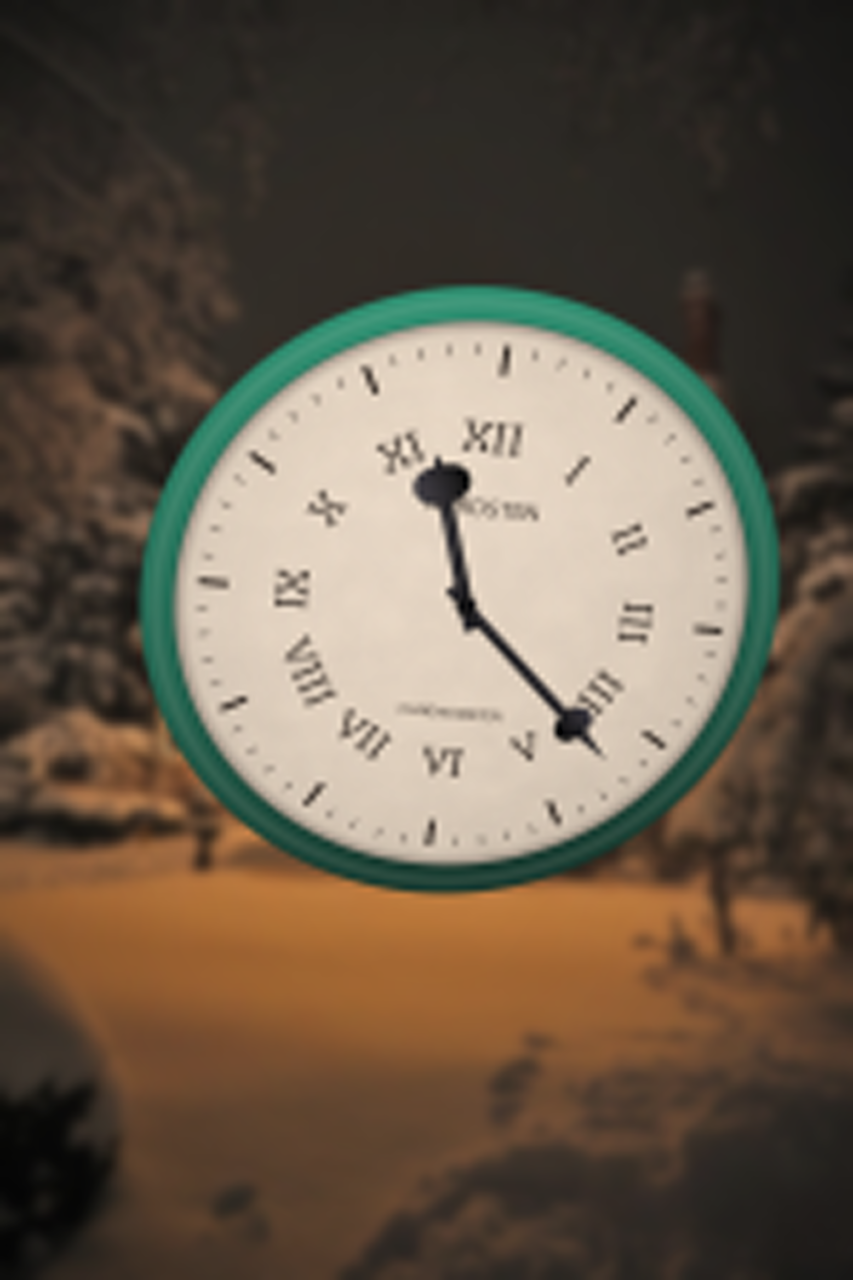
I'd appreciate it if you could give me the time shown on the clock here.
11:22
